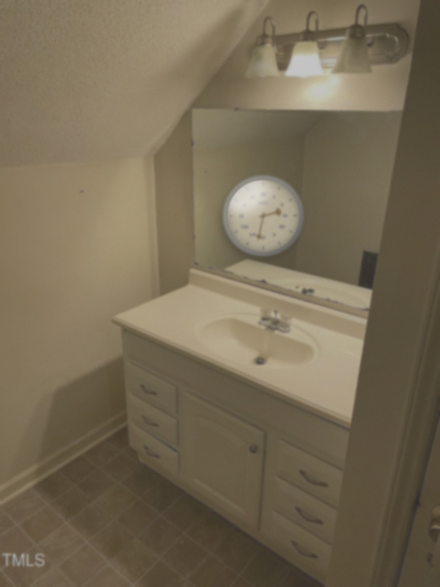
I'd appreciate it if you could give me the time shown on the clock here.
2:32
